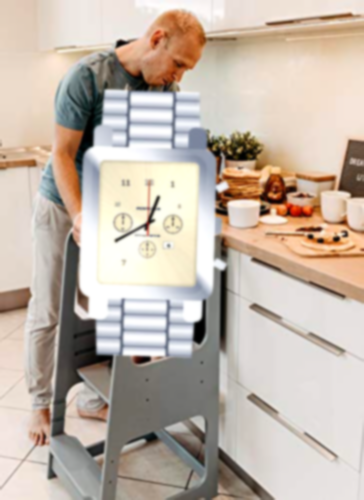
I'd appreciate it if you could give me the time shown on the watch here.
12:40
